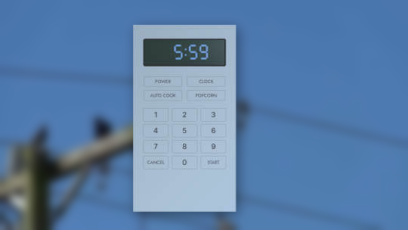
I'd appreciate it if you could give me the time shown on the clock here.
5:59
